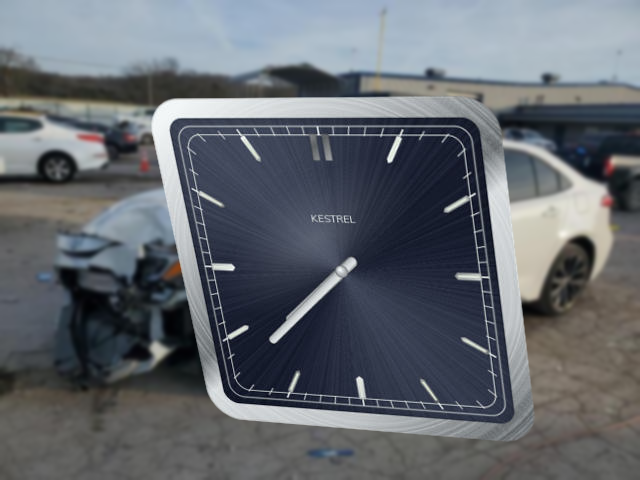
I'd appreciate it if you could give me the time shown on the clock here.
7:38
